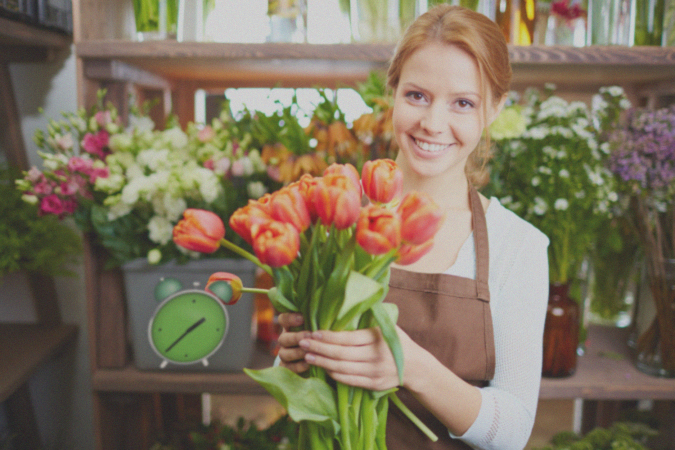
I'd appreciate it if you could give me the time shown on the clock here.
1:37
